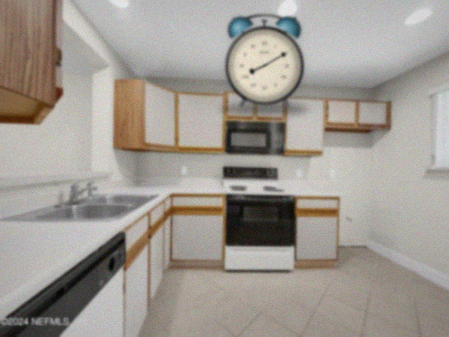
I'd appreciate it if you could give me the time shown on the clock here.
8:10
